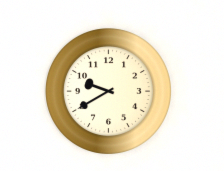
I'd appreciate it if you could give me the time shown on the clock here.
9:40
